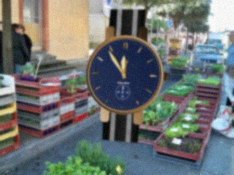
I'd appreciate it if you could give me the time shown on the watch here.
11:54
